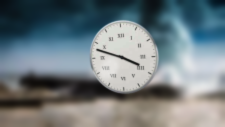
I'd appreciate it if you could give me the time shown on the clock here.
3:48
